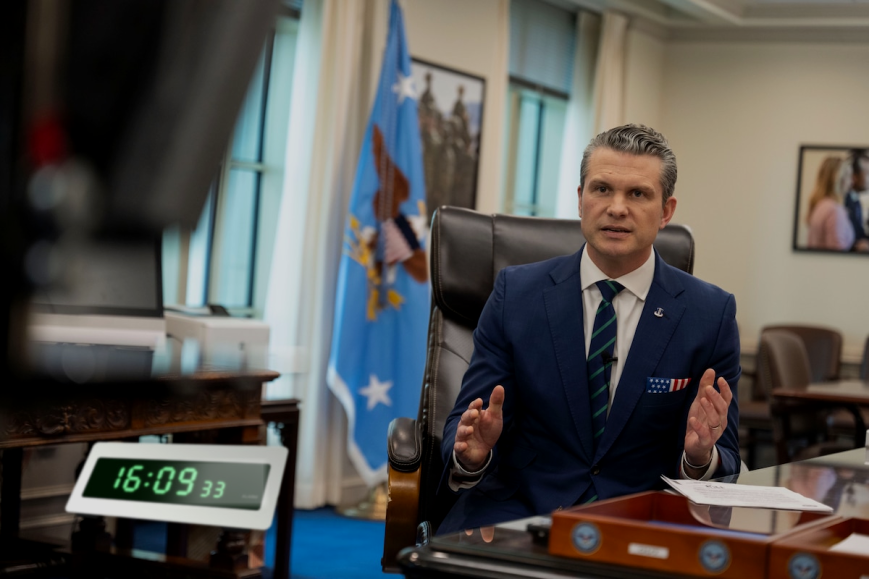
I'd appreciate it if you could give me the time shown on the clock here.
16:09:33
